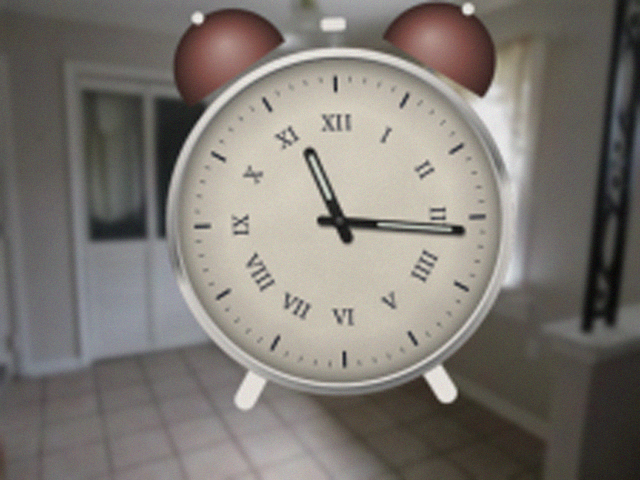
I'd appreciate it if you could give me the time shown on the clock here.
11:16
